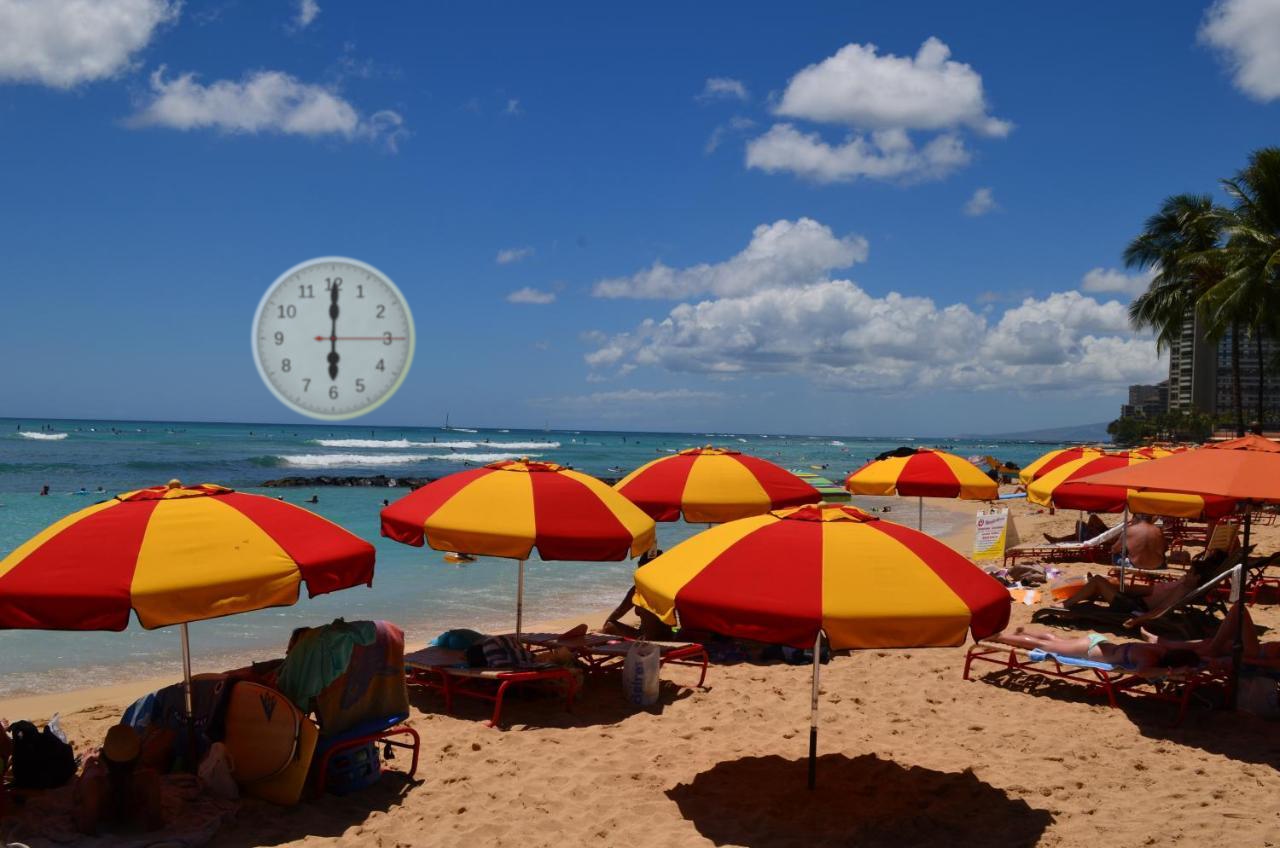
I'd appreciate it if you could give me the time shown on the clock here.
6:00:15
